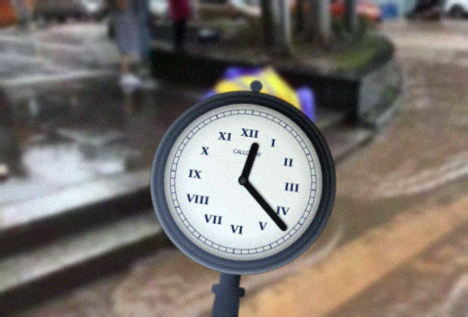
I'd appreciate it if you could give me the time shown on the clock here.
12:22
